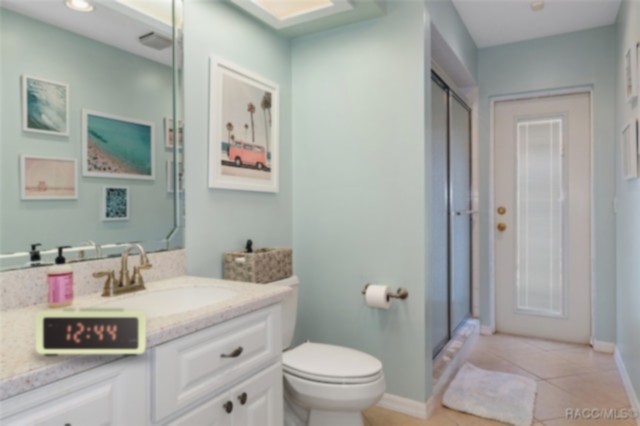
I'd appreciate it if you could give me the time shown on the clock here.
12:44
